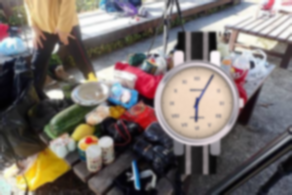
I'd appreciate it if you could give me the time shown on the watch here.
6:05
